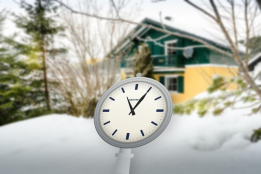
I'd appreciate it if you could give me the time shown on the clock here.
11:05
